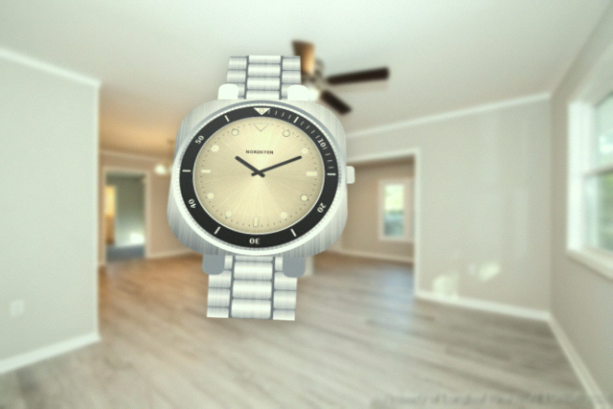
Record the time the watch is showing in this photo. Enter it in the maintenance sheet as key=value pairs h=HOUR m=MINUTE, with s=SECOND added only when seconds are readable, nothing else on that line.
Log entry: h=10 m=11
